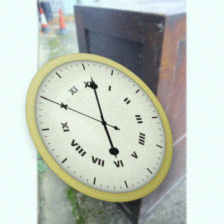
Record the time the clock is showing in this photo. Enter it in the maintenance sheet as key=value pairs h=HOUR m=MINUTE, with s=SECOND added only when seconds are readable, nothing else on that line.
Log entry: h=6 m=0 s=50
